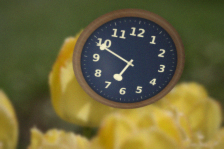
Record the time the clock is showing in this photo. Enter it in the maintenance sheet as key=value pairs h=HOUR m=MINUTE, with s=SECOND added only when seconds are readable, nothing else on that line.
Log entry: h=6 m=49
